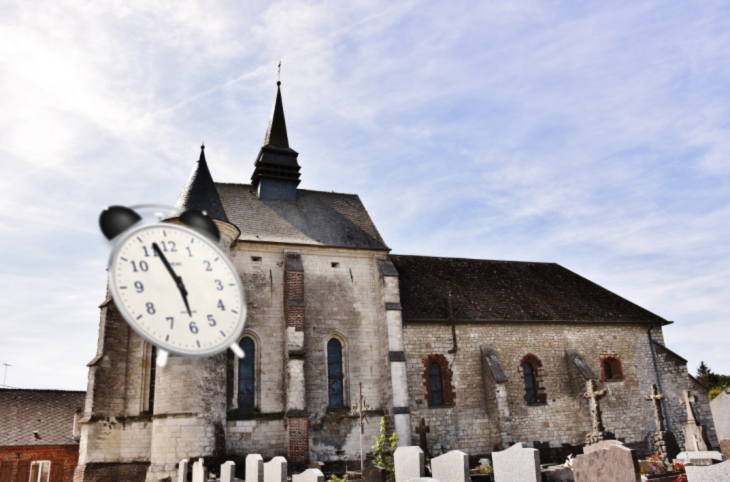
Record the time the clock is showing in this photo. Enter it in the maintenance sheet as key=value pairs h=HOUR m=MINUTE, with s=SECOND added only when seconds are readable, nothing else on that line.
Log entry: h=5 m=57
